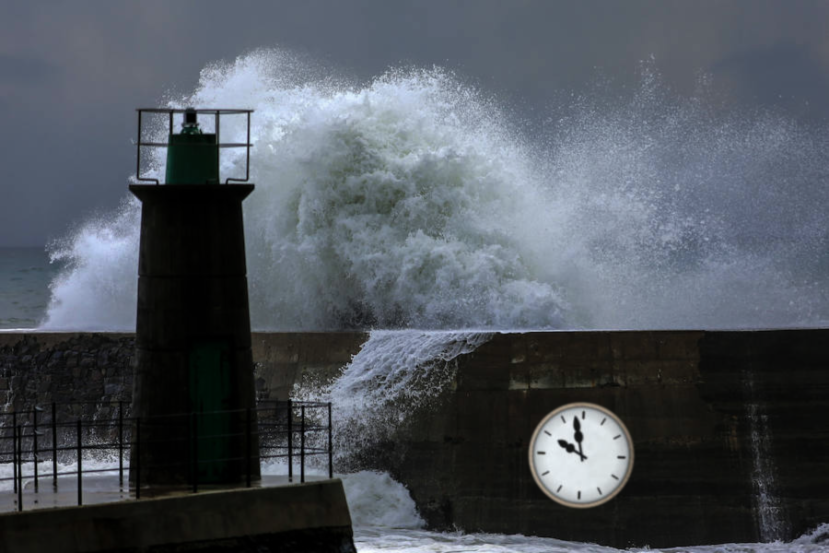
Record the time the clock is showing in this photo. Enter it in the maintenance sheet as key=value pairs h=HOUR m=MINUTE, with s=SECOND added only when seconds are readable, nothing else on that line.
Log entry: h=9 m=58
